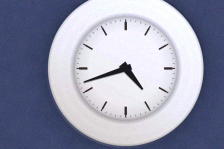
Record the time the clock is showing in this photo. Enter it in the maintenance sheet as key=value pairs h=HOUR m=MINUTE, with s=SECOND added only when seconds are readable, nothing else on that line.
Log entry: h=4 m=42
